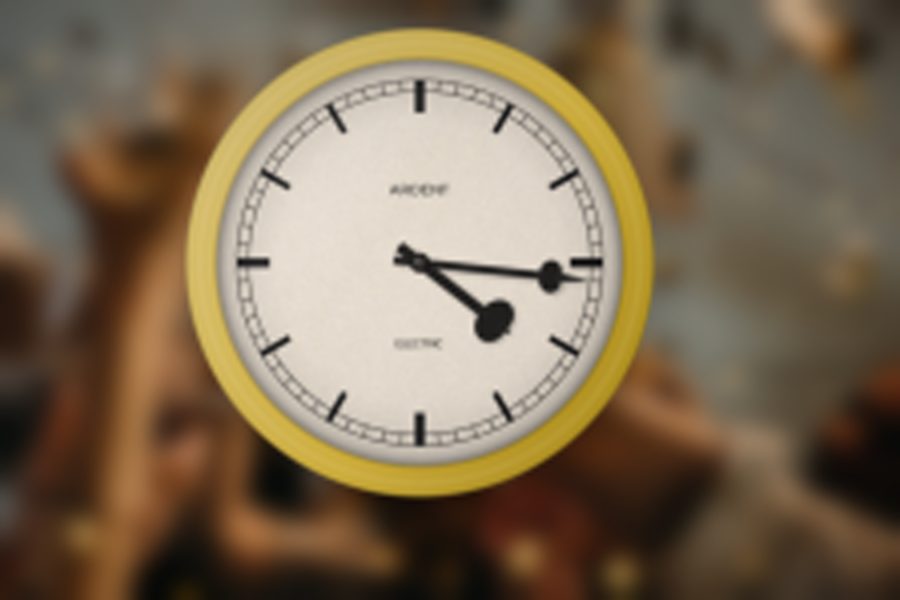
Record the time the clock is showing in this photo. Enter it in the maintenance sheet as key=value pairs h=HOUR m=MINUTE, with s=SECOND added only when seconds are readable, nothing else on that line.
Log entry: h=4 m=16
